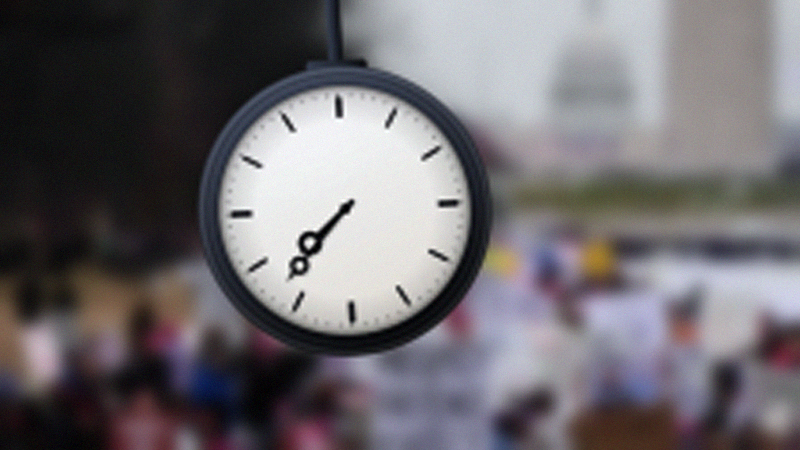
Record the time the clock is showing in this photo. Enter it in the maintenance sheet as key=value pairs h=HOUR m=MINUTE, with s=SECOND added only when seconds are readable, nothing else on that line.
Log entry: h=7 m=37
